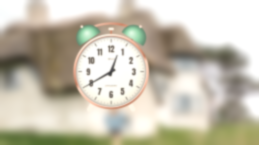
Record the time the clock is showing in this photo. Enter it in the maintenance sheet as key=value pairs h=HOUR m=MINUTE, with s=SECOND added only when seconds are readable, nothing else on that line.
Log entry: h=12 m=40
